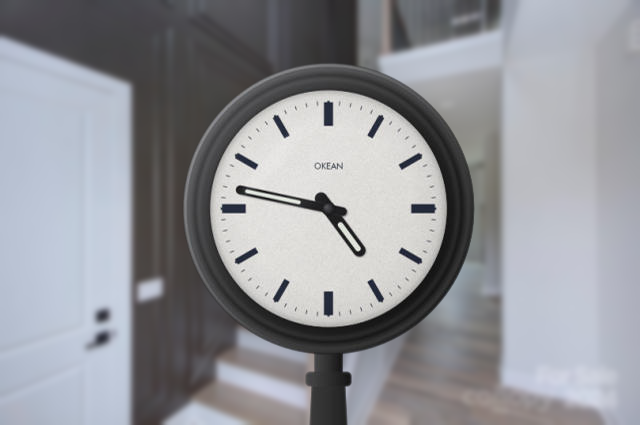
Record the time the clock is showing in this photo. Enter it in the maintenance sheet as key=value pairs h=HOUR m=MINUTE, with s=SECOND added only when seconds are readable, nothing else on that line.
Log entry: h=4 m=47
